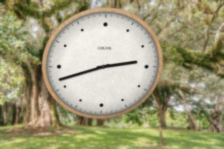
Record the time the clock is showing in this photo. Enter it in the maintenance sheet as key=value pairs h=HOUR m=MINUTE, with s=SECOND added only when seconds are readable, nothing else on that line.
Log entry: h=2 m=42
